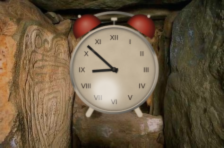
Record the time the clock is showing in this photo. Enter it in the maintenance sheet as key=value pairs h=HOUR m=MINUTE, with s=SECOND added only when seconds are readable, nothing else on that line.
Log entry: h=8 m=52
